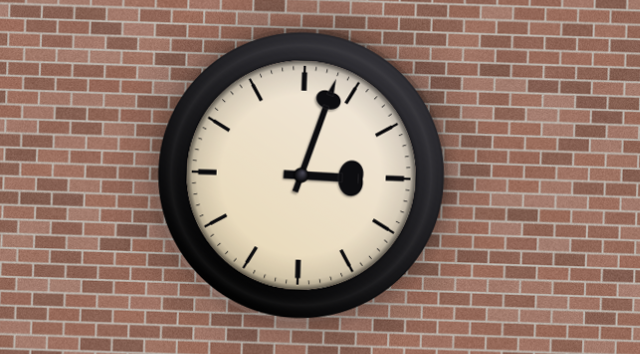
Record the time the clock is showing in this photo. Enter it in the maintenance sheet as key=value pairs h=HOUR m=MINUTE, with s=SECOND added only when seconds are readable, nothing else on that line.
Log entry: h=3 m=3
